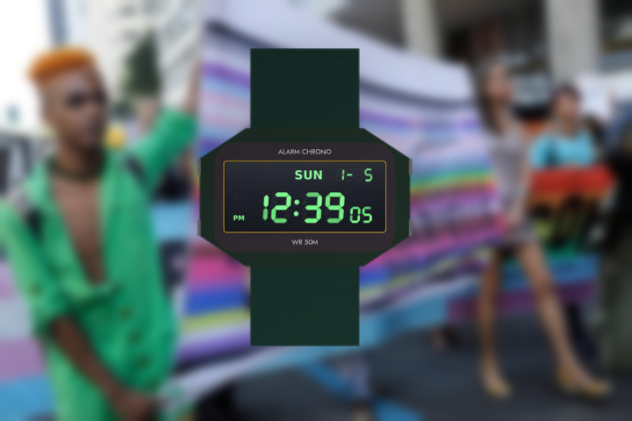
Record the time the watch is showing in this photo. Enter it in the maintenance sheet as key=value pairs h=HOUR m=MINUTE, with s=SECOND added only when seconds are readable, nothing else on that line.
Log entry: h=12 m=39 s=5
